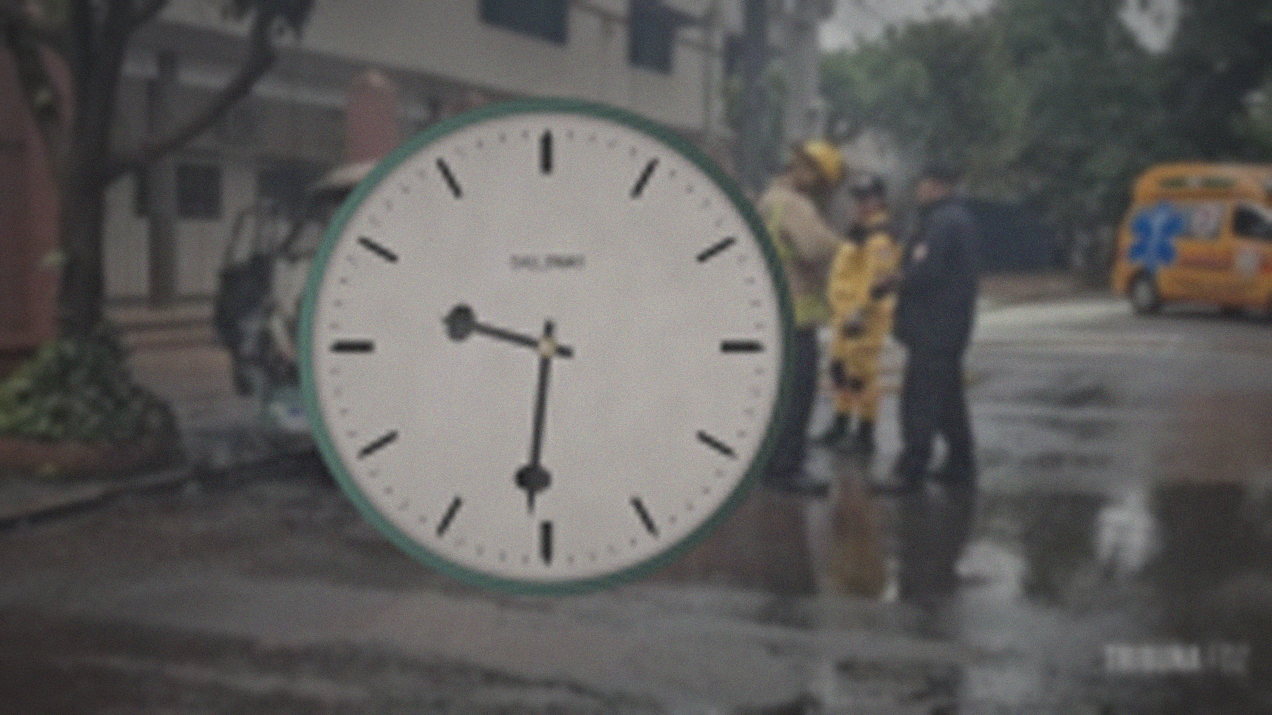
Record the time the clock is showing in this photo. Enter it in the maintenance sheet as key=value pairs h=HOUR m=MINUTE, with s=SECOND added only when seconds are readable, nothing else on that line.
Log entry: h=9 m=31
